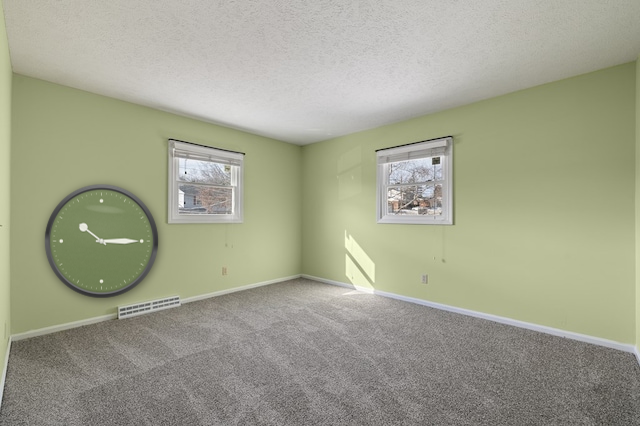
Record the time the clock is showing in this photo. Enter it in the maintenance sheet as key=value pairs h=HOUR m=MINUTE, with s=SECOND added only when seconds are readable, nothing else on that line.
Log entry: h=10 m=15
